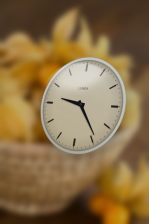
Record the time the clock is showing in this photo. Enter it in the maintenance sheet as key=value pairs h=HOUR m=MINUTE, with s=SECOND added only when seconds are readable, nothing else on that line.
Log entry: h=9 m=24
